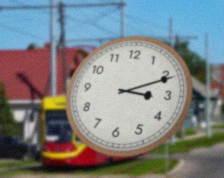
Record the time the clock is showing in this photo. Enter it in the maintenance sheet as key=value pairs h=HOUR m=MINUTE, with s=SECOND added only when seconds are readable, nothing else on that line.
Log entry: h=3 m=11
